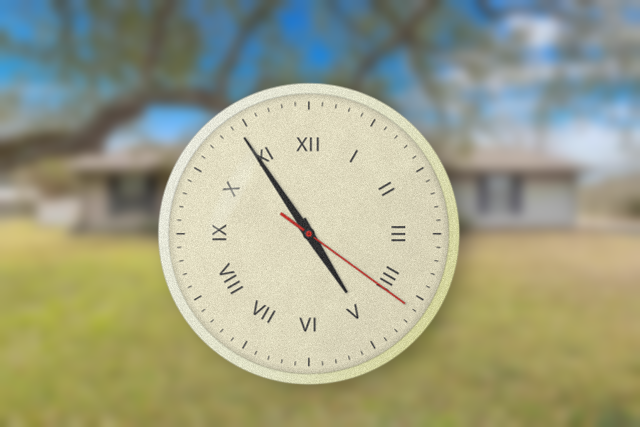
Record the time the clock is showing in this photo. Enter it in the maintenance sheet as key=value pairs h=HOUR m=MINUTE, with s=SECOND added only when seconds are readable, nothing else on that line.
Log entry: h=4 m=54 s=21
